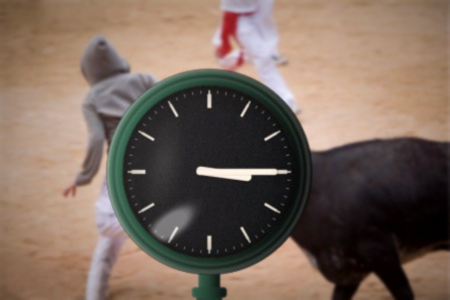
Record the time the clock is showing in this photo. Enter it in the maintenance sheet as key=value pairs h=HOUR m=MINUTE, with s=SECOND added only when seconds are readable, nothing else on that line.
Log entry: h=3 m=15
